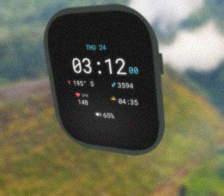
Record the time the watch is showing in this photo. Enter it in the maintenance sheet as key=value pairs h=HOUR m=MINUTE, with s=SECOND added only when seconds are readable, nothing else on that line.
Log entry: h=3 m=12
